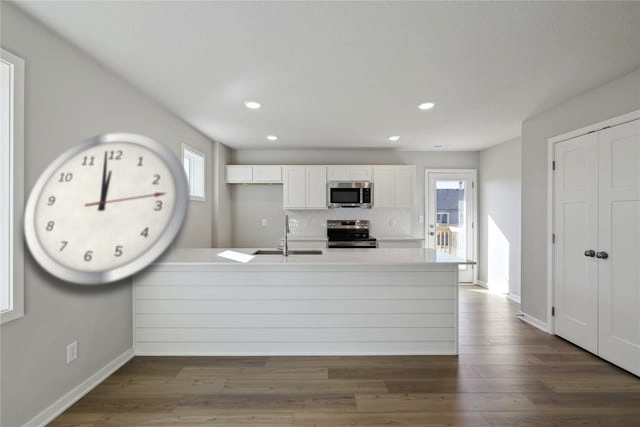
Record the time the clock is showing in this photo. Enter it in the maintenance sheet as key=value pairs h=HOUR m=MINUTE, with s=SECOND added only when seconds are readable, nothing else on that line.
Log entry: h=11 m=58 s=13
